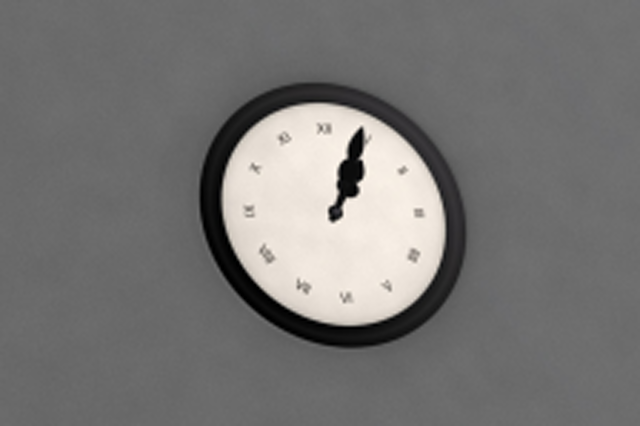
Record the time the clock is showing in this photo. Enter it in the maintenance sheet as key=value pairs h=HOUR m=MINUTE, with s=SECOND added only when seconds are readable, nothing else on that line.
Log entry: h=1 m=4
